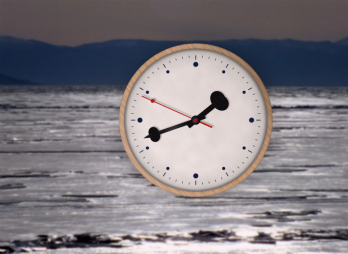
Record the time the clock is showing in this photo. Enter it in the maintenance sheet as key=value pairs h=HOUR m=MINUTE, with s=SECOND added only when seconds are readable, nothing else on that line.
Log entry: h=1 m=41 s=49
